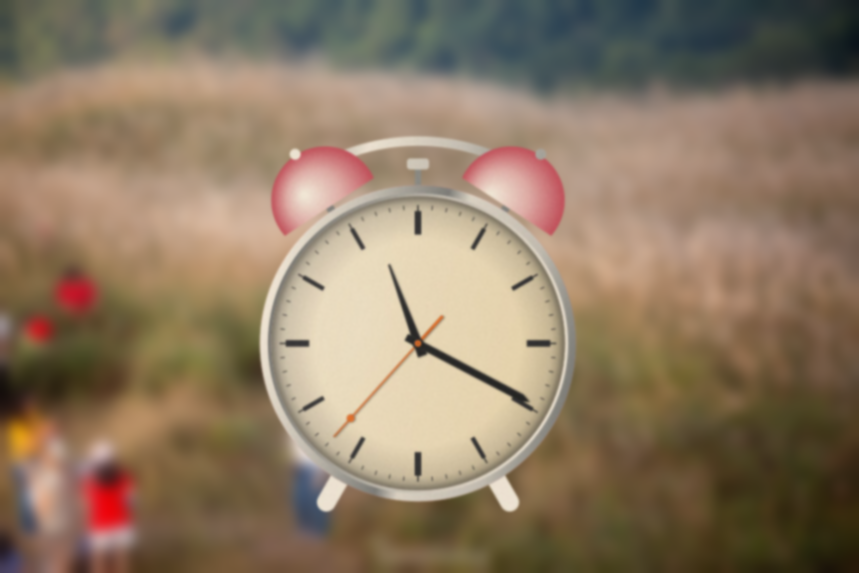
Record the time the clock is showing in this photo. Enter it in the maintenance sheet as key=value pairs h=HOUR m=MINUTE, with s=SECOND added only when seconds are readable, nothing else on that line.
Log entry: h=11 m=19 s=37
